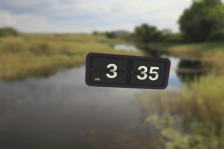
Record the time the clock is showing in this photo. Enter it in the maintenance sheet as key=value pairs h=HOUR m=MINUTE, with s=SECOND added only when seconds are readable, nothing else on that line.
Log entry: h=3 m=35
